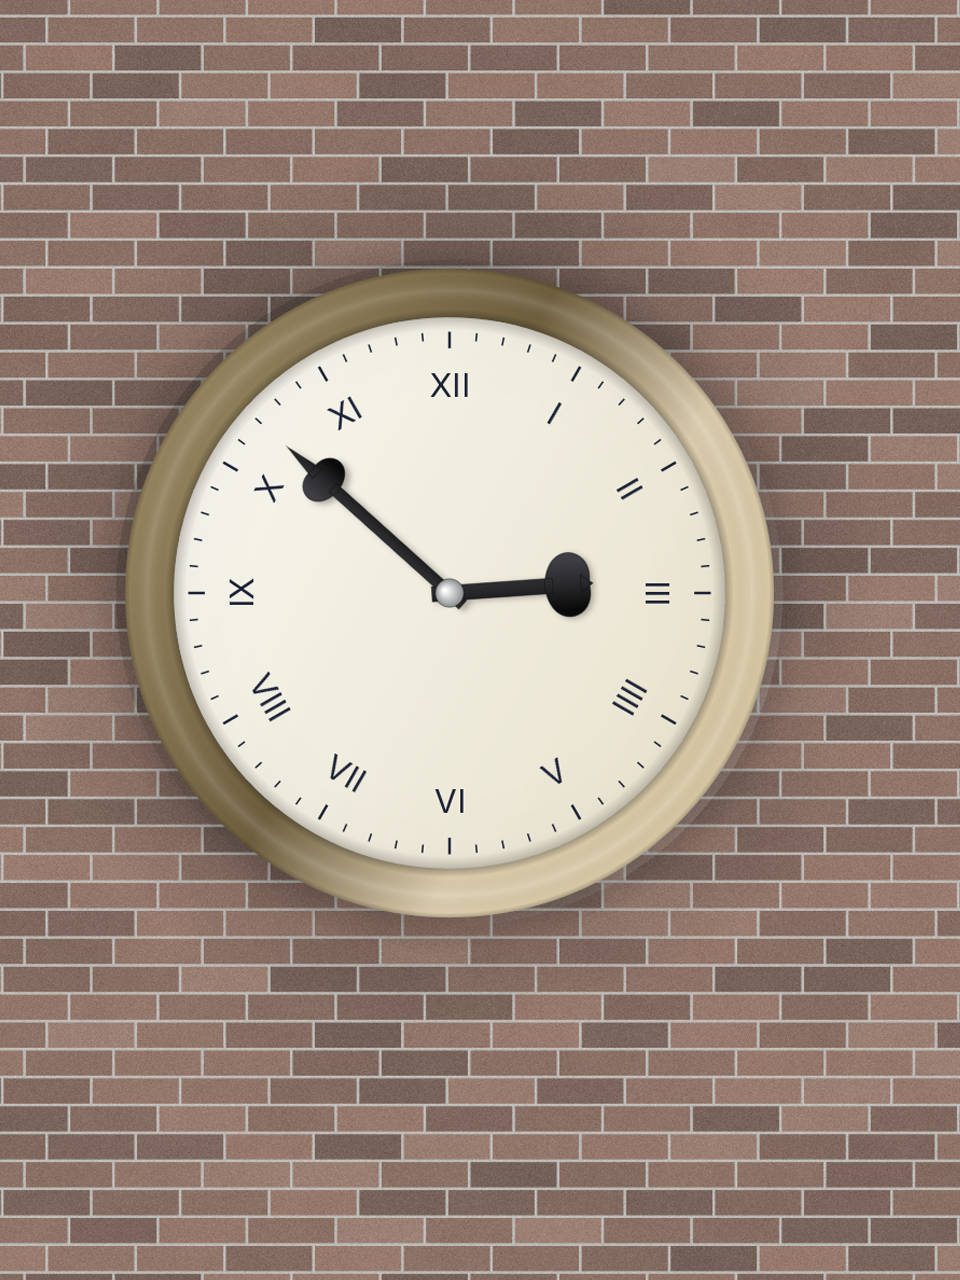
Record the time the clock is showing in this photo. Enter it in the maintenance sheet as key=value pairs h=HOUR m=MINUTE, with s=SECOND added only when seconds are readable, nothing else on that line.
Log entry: h=2 m=52
